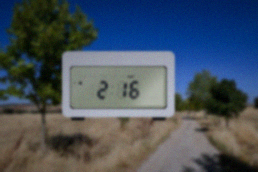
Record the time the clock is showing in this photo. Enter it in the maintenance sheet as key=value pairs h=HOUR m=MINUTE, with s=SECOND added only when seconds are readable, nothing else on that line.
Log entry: h=2 m=16
